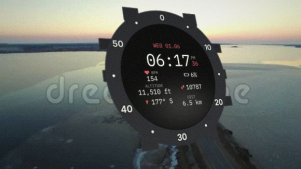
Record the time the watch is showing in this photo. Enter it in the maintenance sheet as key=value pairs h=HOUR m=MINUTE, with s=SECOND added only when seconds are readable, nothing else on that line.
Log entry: h=6 m=17
